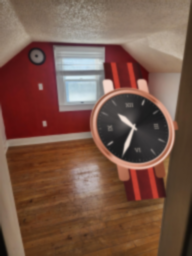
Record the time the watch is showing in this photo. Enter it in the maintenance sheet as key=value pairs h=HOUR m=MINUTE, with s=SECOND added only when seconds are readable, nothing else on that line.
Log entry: h=10 m=35
